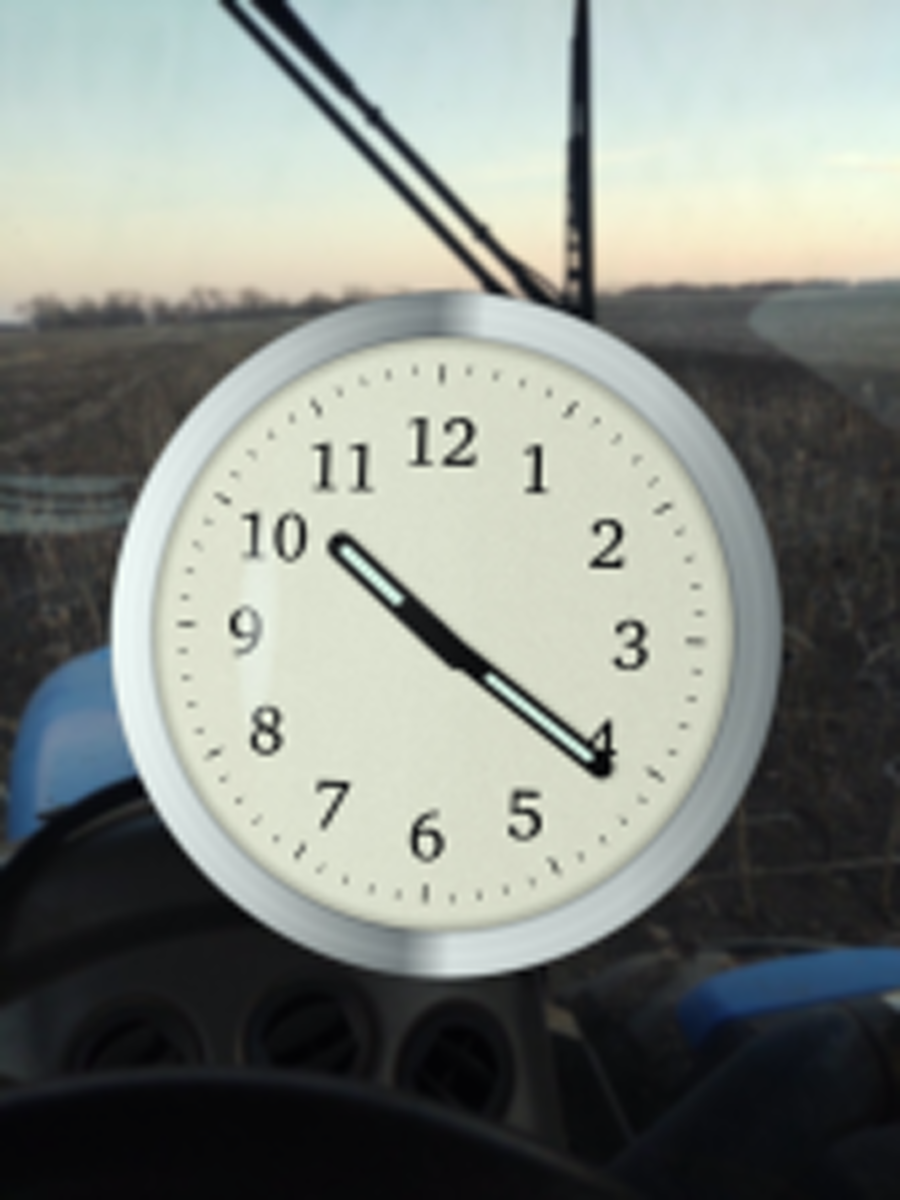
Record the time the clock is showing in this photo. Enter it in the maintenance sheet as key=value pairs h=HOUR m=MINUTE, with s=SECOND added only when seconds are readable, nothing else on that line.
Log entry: h=10 m=21
